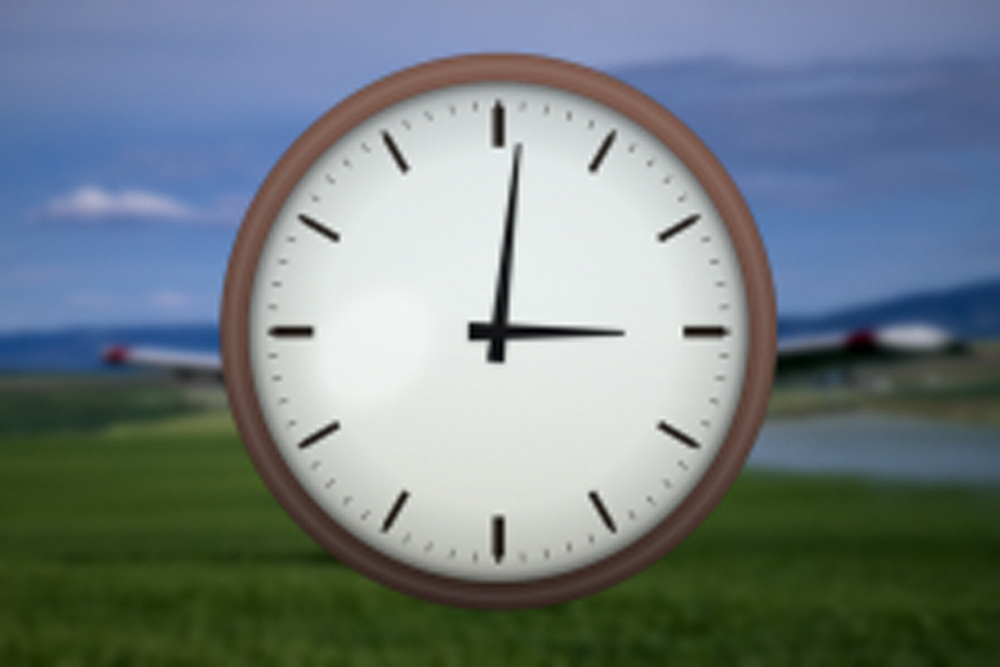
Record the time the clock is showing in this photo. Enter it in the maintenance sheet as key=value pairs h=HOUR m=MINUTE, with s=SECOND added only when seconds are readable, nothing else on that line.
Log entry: h=3 m=1
